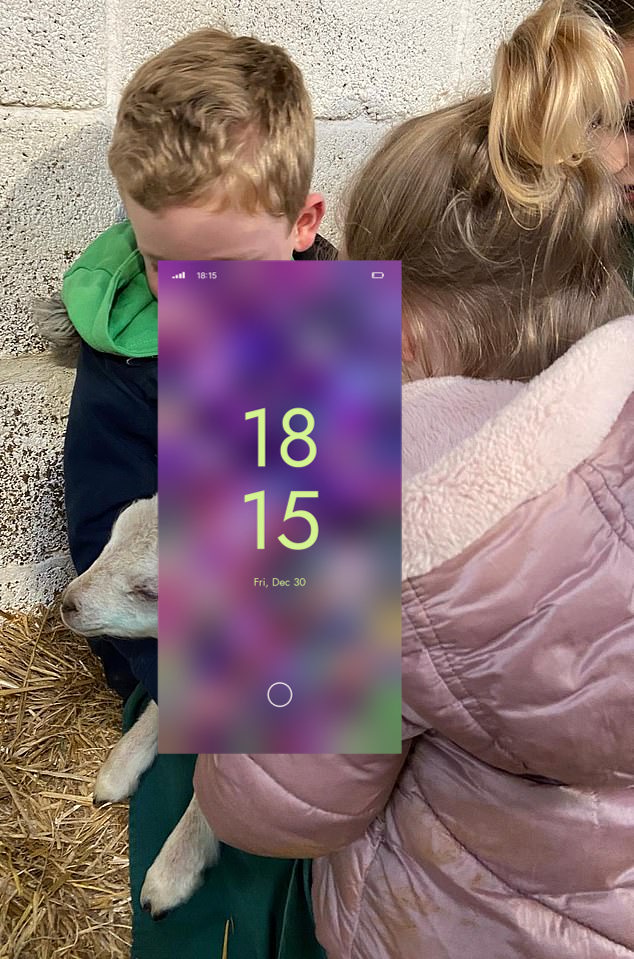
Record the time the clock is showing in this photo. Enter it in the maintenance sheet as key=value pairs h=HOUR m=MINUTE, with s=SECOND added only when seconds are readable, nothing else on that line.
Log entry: h=18 m=15
